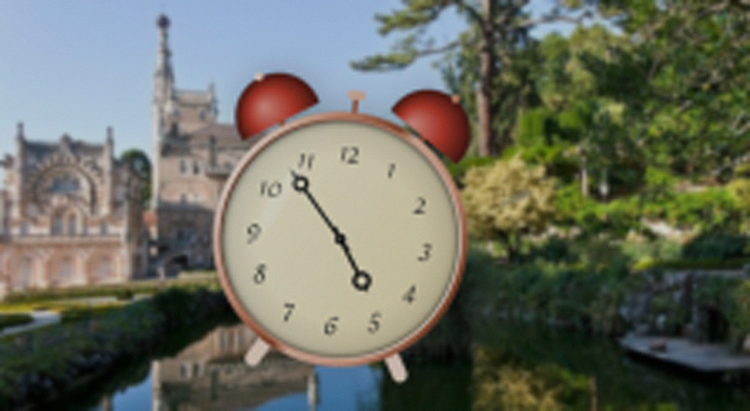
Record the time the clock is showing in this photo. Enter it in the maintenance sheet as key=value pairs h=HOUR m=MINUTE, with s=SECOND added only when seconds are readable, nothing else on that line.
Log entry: h=4 m=53
